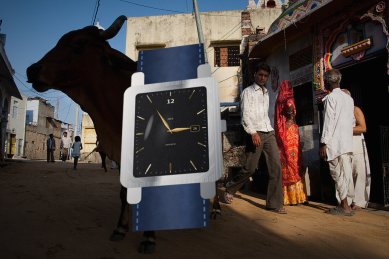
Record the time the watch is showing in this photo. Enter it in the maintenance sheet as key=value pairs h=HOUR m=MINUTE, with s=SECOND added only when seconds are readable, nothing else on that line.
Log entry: h=2 m=55
